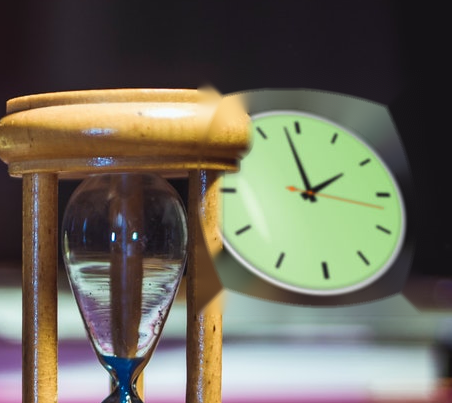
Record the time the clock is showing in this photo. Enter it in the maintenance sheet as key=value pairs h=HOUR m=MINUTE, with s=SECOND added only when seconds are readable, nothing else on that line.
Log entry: h=1 m=58 s=17
